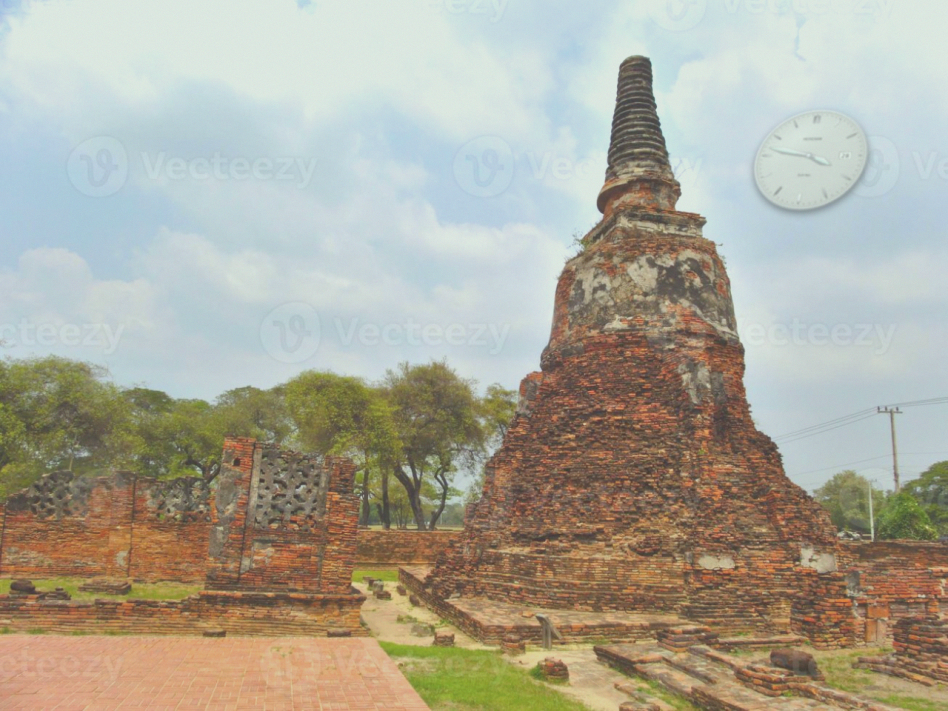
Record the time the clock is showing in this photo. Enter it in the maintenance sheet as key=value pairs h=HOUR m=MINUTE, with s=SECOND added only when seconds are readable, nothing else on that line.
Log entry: h=3 m=47
